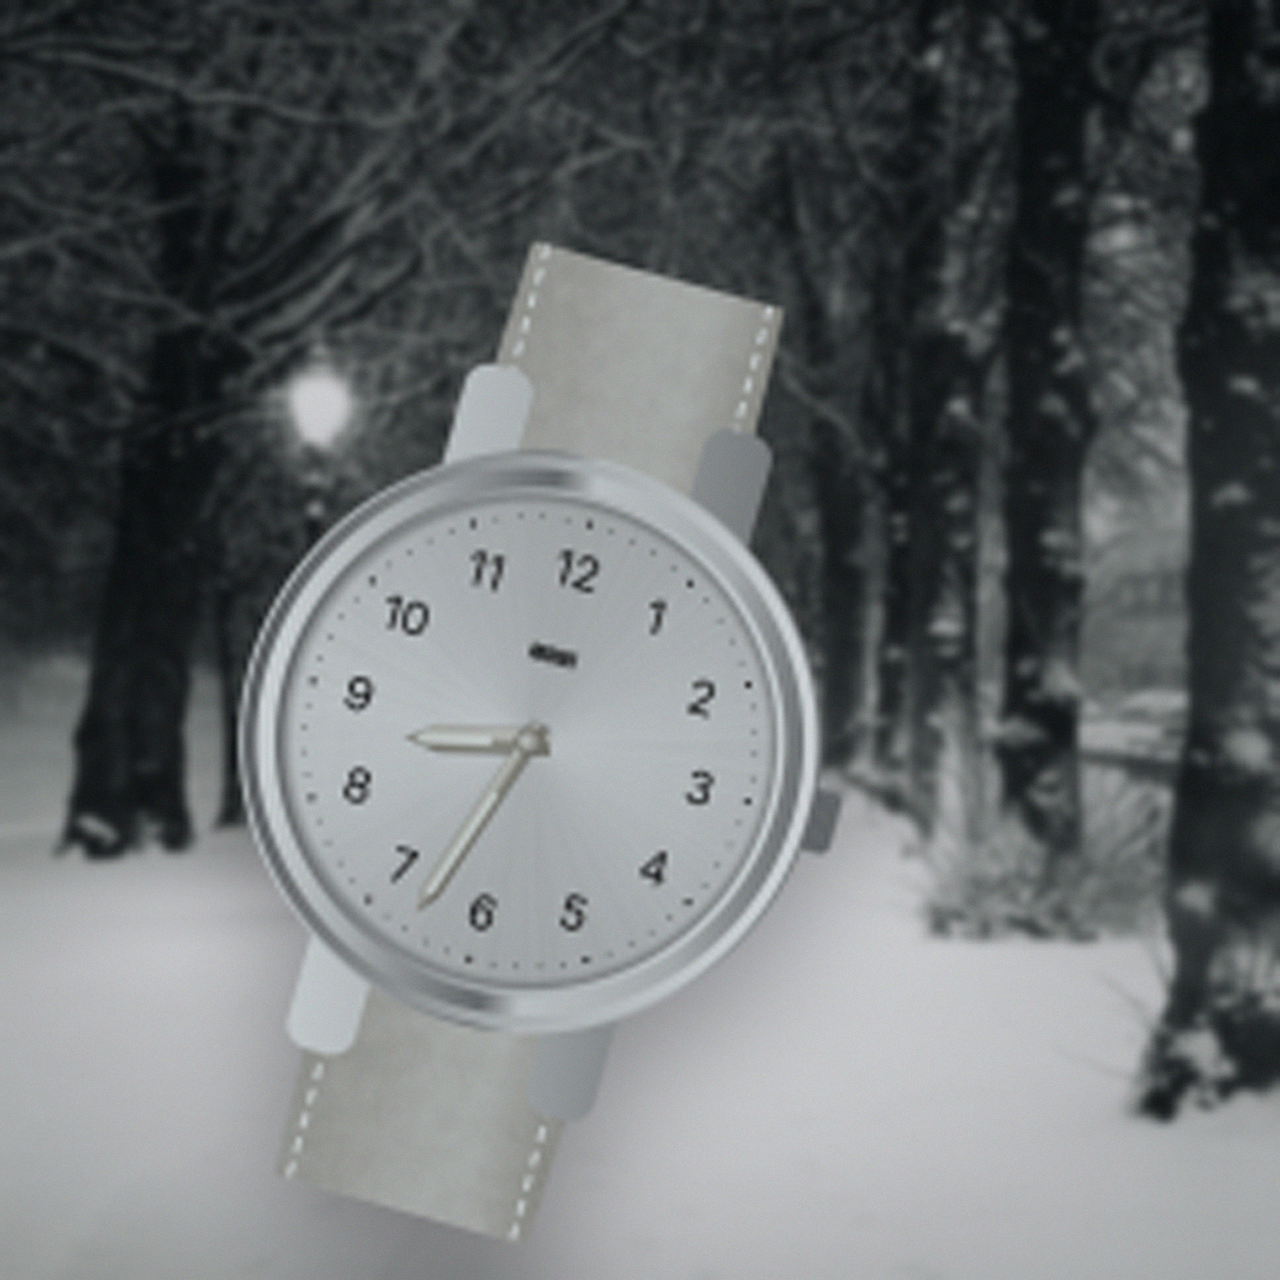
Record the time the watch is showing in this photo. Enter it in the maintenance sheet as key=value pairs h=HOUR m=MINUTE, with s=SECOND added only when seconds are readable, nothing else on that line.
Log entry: h=8 m=33
